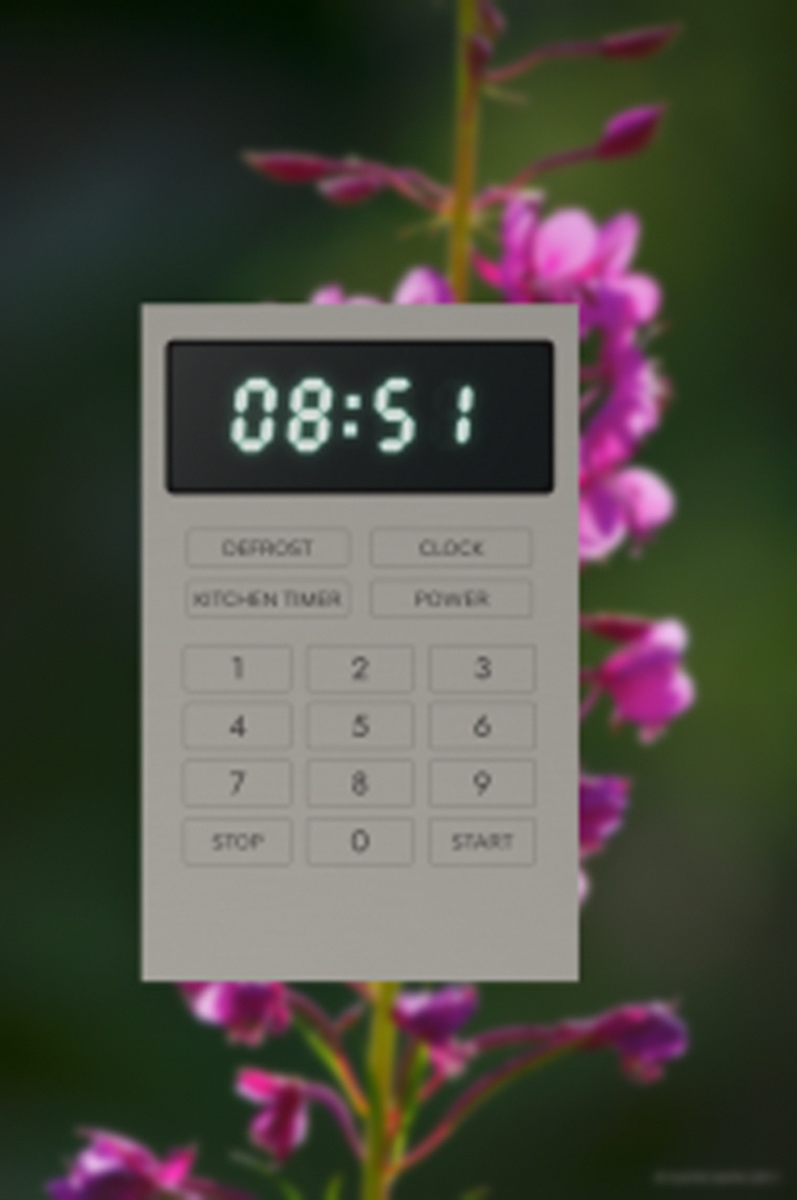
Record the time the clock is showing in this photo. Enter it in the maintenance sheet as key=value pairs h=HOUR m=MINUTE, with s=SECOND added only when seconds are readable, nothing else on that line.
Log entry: h=8 m=51
